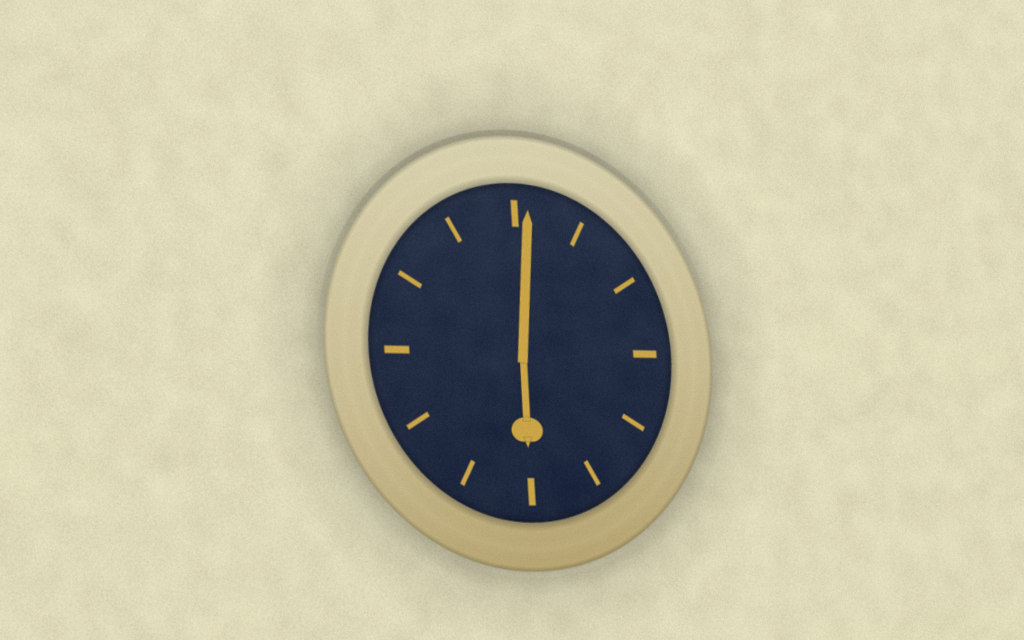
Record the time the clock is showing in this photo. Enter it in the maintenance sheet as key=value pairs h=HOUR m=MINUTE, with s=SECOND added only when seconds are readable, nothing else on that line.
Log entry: h=6 m=1
